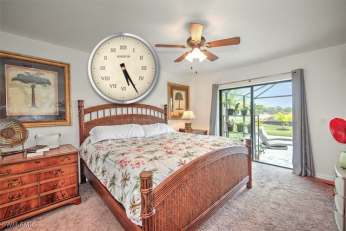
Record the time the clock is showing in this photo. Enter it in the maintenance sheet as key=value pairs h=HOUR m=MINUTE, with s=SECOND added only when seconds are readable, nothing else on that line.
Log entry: h=5 m=25
